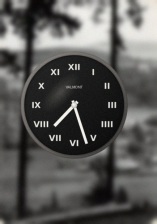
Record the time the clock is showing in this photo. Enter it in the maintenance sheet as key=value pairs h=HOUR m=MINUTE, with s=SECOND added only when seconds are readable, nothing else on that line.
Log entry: h=7 m=27
